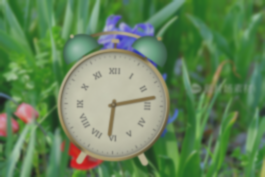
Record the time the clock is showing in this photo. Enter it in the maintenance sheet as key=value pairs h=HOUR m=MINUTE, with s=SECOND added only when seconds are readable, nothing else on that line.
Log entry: h=6 m=13
